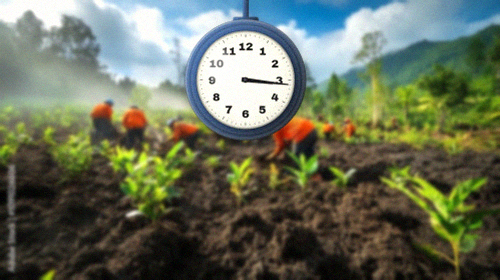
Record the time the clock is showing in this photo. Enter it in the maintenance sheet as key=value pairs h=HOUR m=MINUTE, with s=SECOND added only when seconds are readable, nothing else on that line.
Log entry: h=3 m=16
